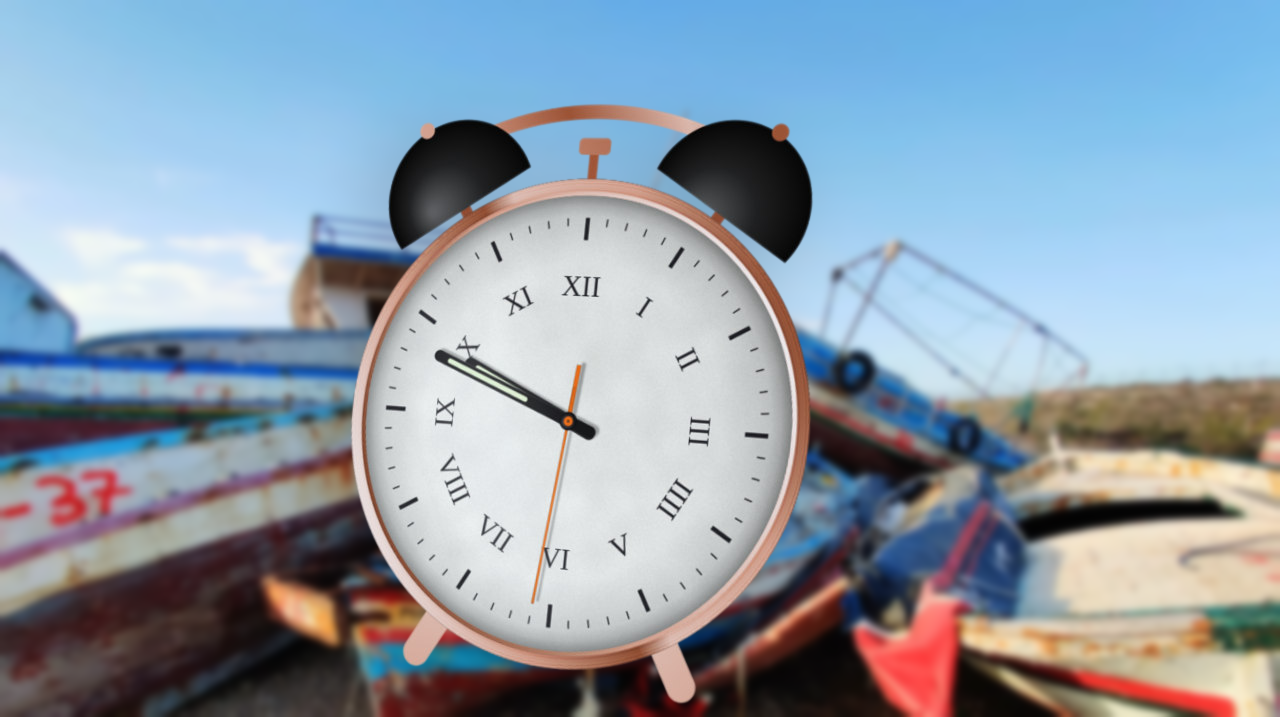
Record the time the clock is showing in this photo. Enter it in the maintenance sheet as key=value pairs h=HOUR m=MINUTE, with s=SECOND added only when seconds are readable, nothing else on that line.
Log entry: h=9 m=48 s=31
